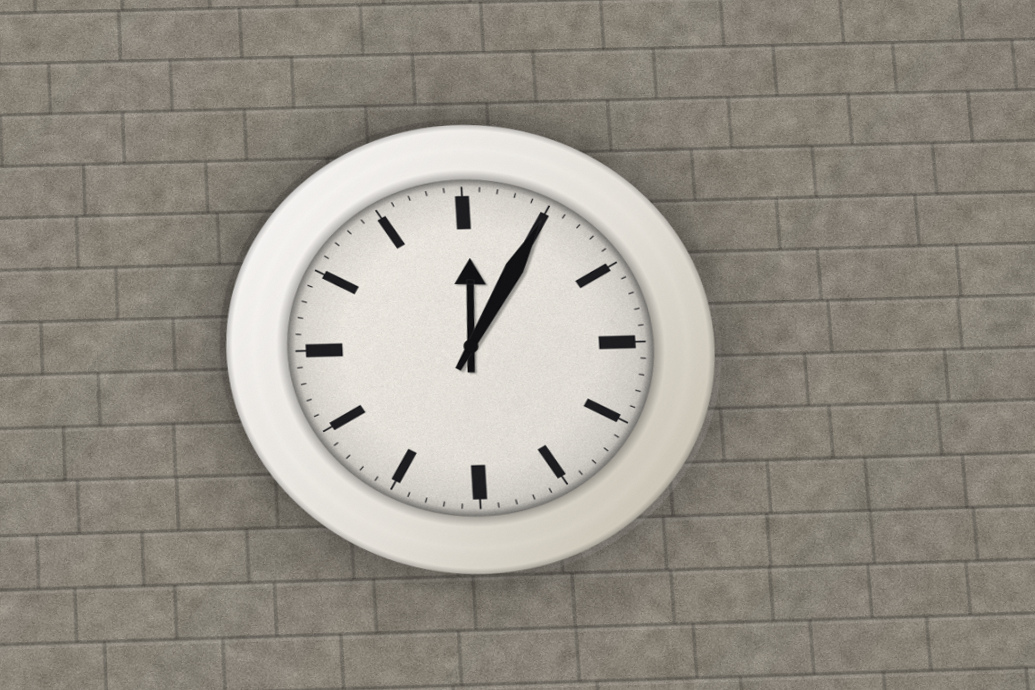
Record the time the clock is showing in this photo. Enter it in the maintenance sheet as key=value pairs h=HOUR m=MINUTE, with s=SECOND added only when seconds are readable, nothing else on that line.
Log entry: h=12 m=5
